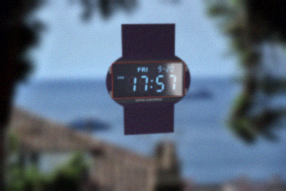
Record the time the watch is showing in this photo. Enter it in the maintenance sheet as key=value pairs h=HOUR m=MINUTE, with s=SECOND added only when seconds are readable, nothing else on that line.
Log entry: h=17 m=57
